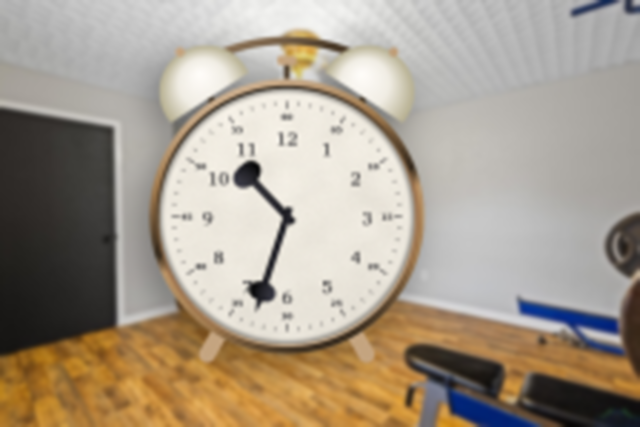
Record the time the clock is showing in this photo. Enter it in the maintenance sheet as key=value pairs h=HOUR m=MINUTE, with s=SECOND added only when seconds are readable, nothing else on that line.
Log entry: h=10 m=33
